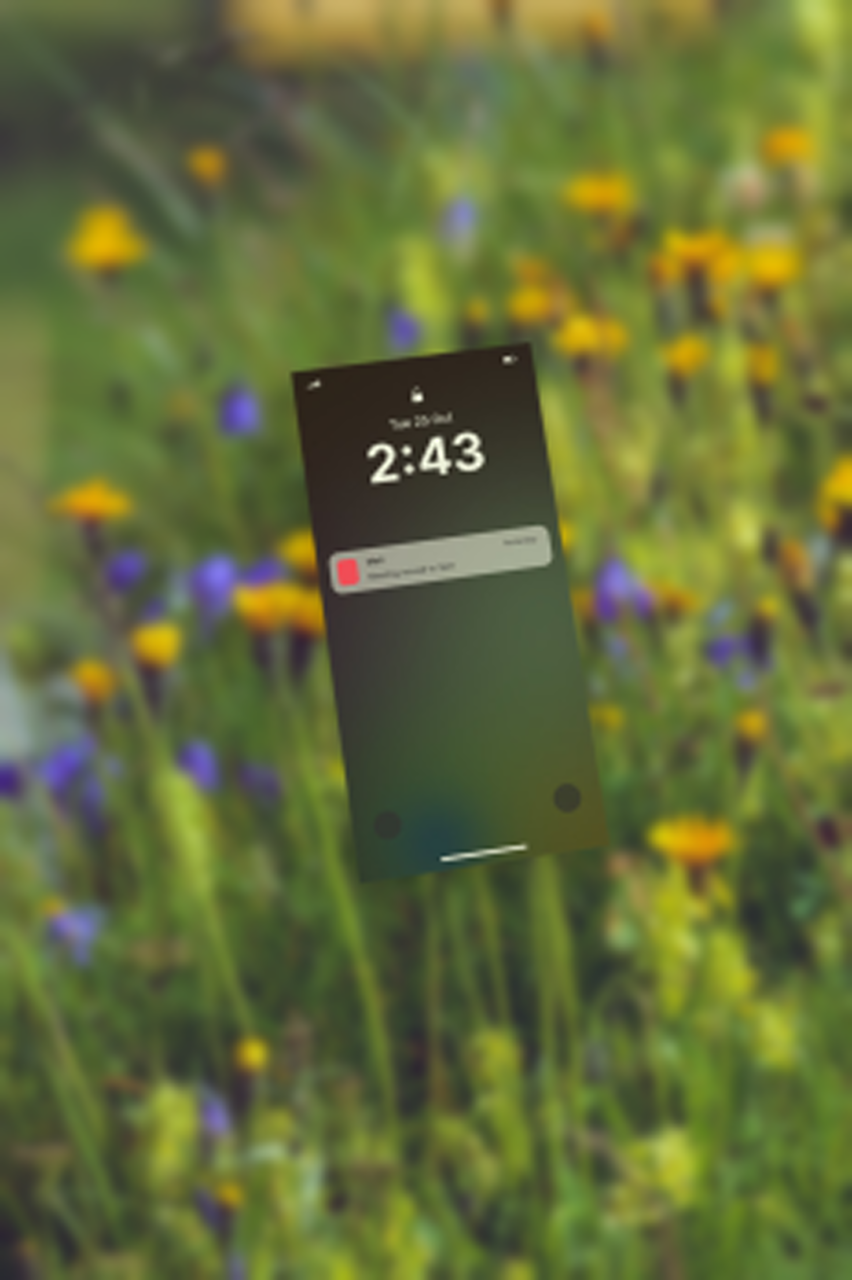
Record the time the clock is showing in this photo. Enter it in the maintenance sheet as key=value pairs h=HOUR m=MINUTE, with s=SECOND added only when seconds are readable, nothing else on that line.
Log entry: h=2 m=43
